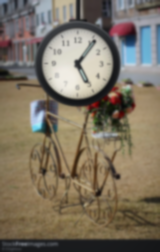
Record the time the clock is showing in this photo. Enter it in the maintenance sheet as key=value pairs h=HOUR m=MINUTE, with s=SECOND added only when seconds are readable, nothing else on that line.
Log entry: h=5 m=6
